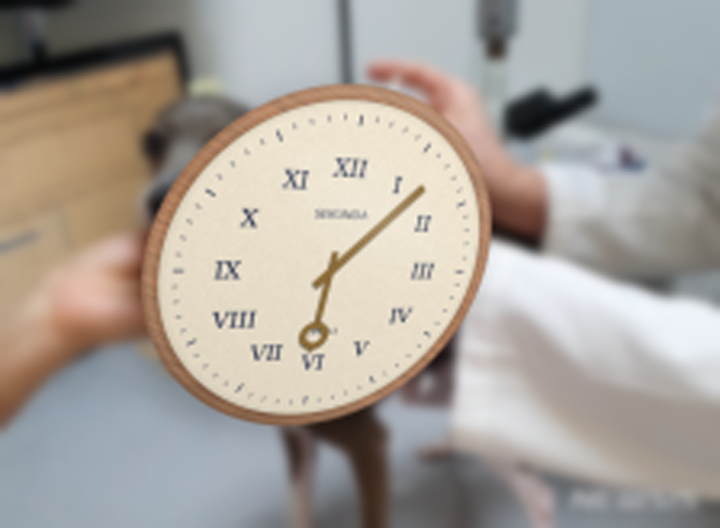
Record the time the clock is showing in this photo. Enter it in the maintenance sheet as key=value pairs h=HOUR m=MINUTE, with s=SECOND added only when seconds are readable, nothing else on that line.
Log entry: h=6 m=7
